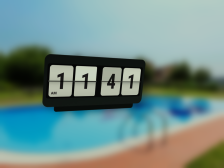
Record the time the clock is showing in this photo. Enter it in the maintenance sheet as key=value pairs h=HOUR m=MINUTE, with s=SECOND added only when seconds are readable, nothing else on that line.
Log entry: h=11 m=41
